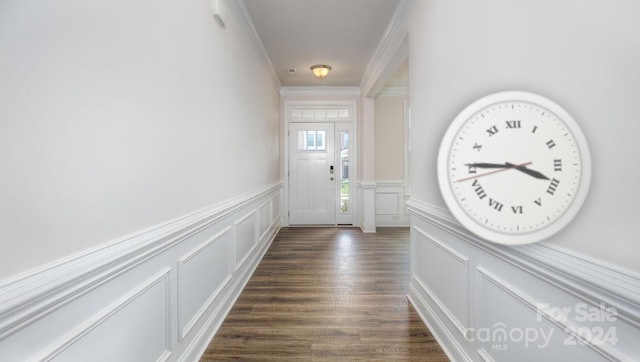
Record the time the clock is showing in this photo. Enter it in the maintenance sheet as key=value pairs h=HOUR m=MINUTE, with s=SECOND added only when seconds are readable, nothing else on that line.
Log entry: h=3 m=45 s=43
